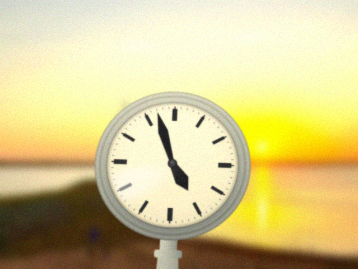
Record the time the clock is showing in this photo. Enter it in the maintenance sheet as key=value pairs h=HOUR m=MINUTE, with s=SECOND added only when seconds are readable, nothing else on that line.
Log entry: h=4 m=57
